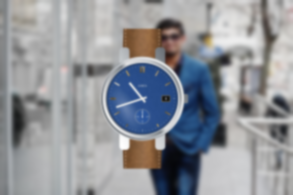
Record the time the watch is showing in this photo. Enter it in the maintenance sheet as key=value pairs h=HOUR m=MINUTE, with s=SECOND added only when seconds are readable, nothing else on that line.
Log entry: h=10 m=42
